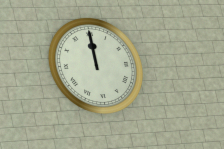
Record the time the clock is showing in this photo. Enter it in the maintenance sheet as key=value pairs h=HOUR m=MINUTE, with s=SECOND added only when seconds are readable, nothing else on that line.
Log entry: h=12 m=0
